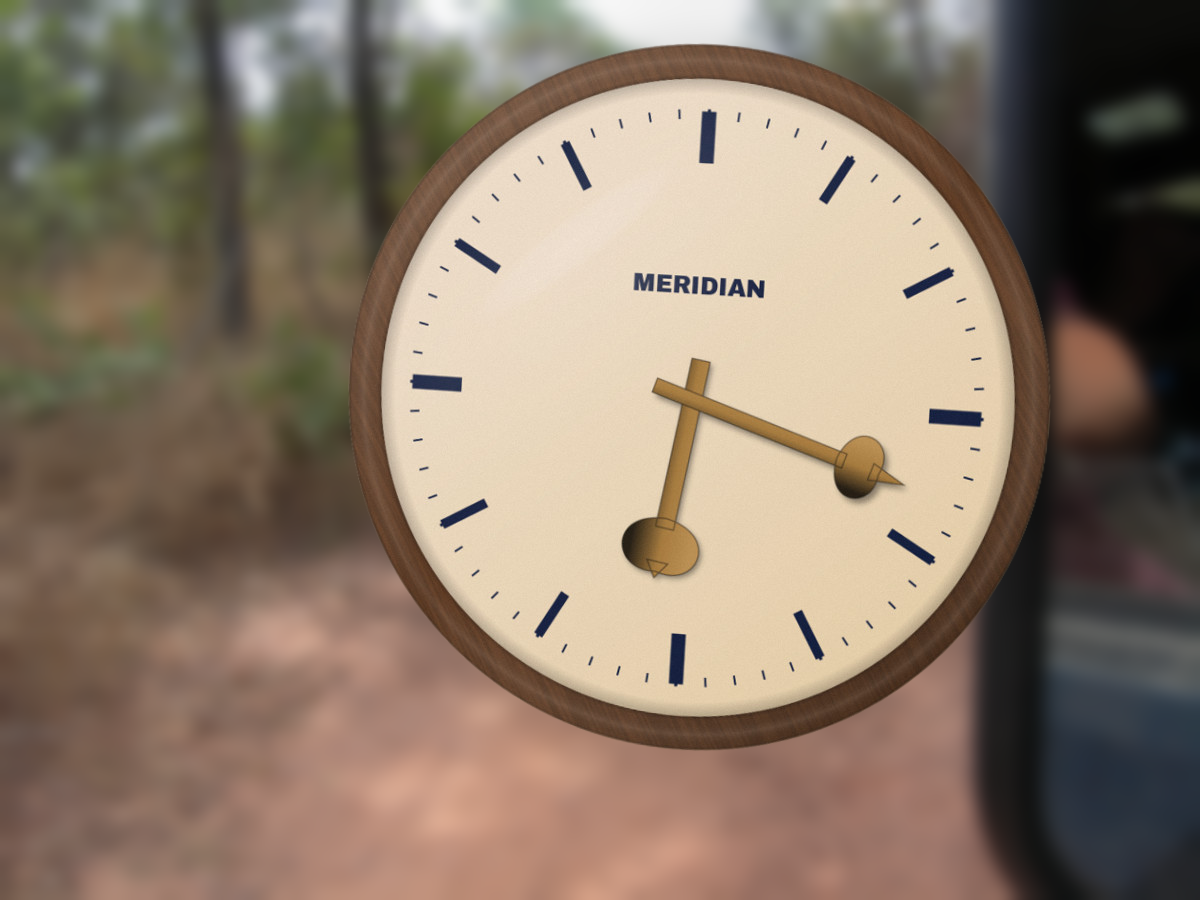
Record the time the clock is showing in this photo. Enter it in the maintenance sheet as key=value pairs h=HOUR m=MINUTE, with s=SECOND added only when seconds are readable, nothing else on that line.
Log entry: h=6 m=18
